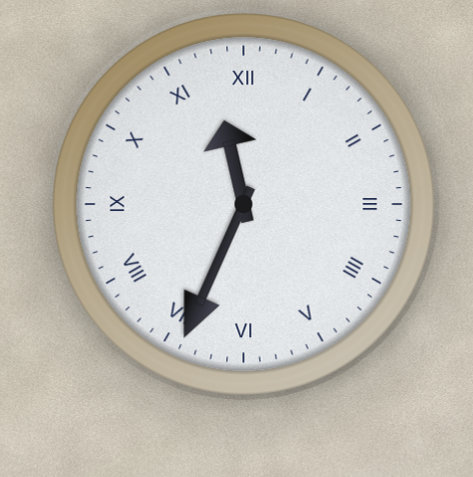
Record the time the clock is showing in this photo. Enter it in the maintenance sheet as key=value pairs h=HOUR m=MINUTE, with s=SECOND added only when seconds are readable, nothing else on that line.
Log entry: h=11 m=34
